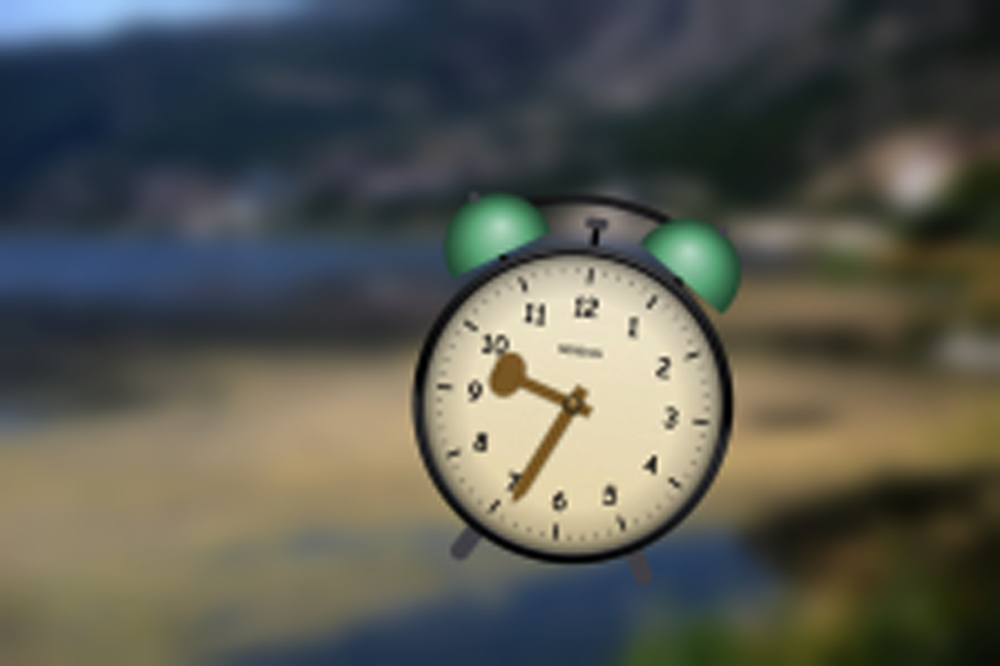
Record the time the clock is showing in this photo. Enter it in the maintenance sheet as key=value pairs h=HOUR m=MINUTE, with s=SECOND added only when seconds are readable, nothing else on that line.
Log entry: h=9 m=34
